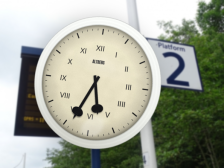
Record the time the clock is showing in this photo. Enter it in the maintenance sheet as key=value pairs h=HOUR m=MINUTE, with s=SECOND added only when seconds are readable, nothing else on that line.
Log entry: h=5 m=34
